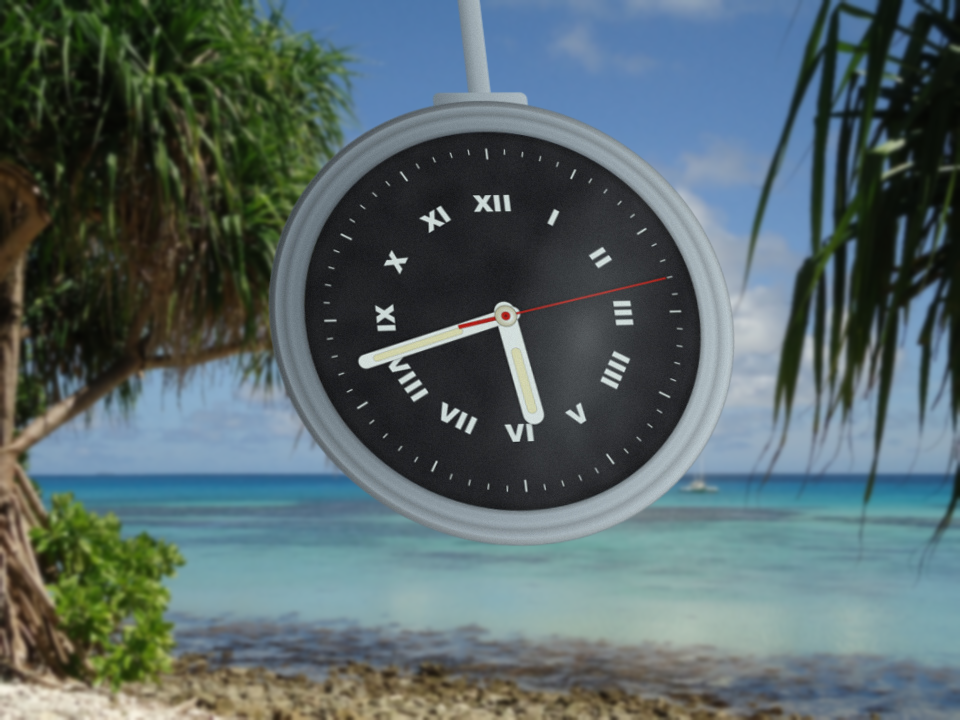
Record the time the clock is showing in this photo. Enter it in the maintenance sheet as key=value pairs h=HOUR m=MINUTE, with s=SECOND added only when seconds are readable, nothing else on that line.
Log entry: h=5 m=42 s=13
